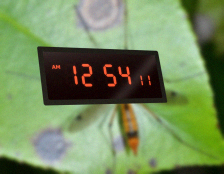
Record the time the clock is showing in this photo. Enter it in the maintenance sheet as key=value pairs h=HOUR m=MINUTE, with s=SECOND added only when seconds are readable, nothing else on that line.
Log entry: h=12 m=54 s=11
